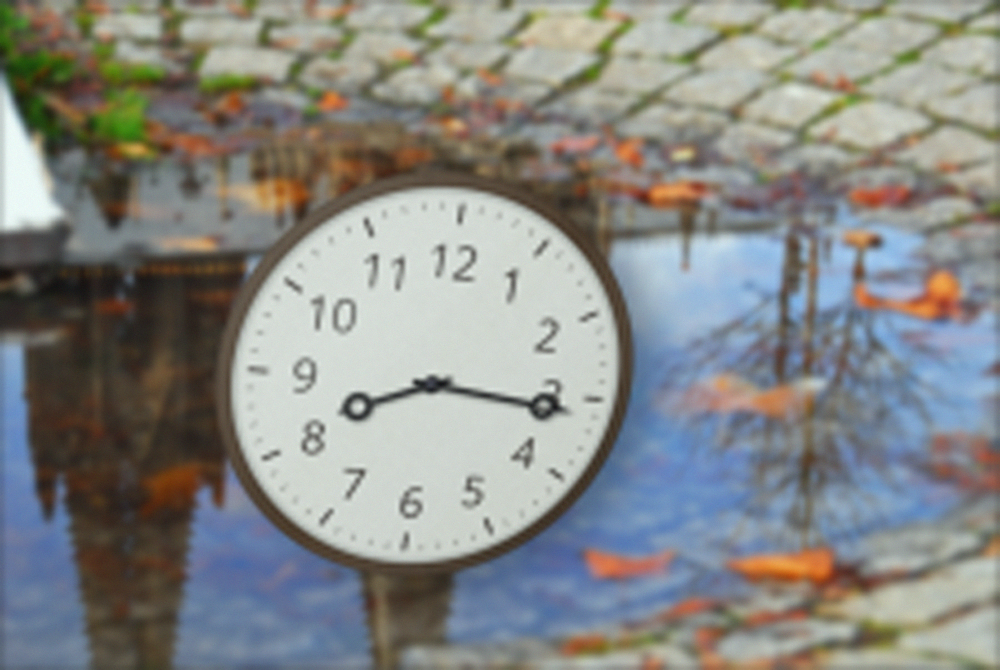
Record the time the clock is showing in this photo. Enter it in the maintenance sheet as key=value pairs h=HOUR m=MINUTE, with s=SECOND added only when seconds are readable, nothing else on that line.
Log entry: h=8 m=16
